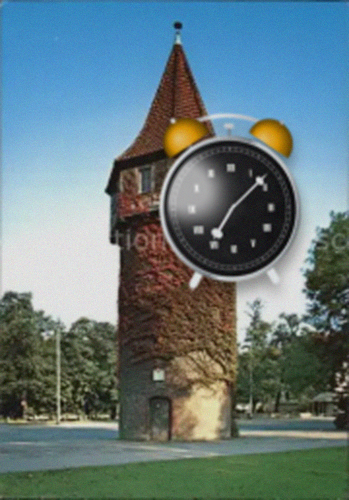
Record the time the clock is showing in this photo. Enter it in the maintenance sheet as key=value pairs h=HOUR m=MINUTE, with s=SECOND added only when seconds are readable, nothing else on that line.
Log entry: h=7 m=8
